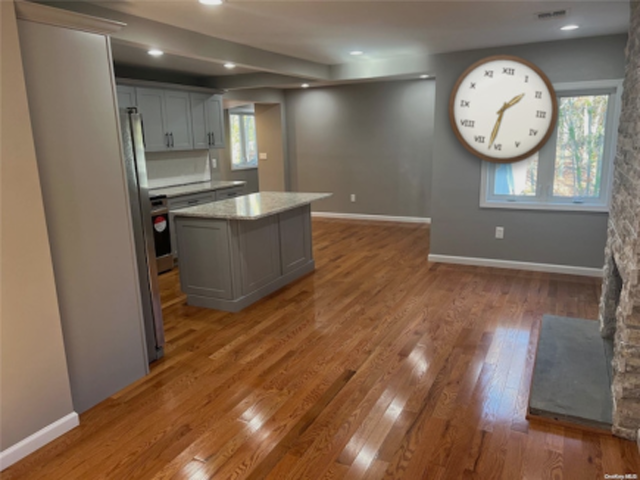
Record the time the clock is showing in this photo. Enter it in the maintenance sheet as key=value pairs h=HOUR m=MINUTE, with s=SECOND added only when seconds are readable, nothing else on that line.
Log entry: h=1 m=32
